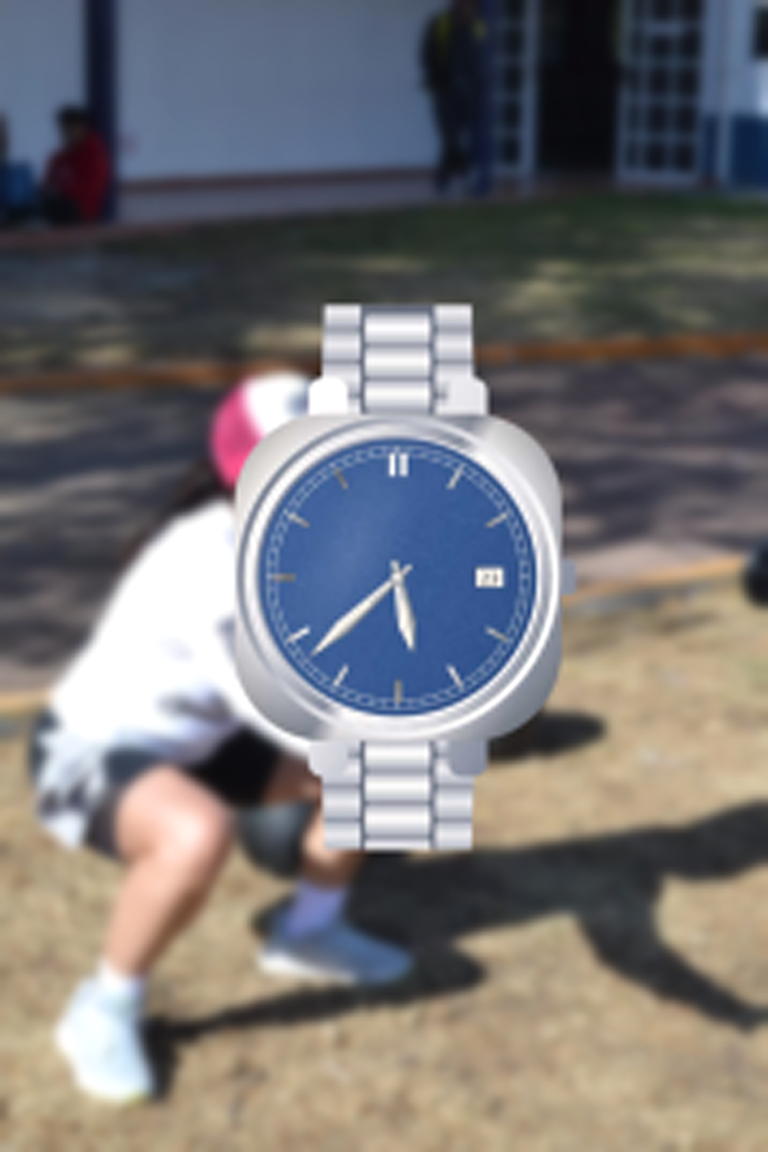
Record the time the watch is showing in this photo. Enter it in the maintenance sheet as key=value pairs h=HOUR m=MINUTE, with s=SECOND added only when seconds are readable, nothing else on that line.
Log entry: h=5 m=38
